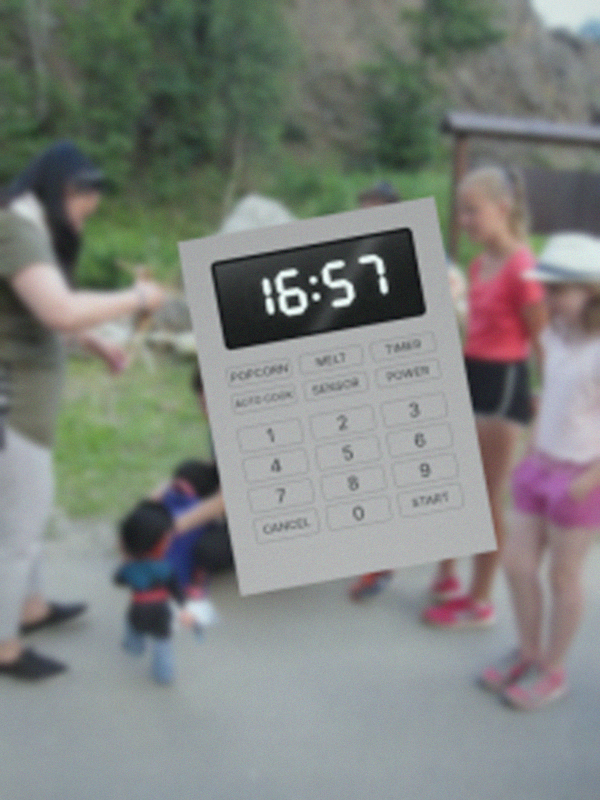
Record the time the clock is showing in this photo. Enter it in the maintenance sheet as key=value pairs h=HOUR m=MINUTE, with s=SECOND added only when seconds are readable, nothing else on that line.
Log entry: h=16 m=57
